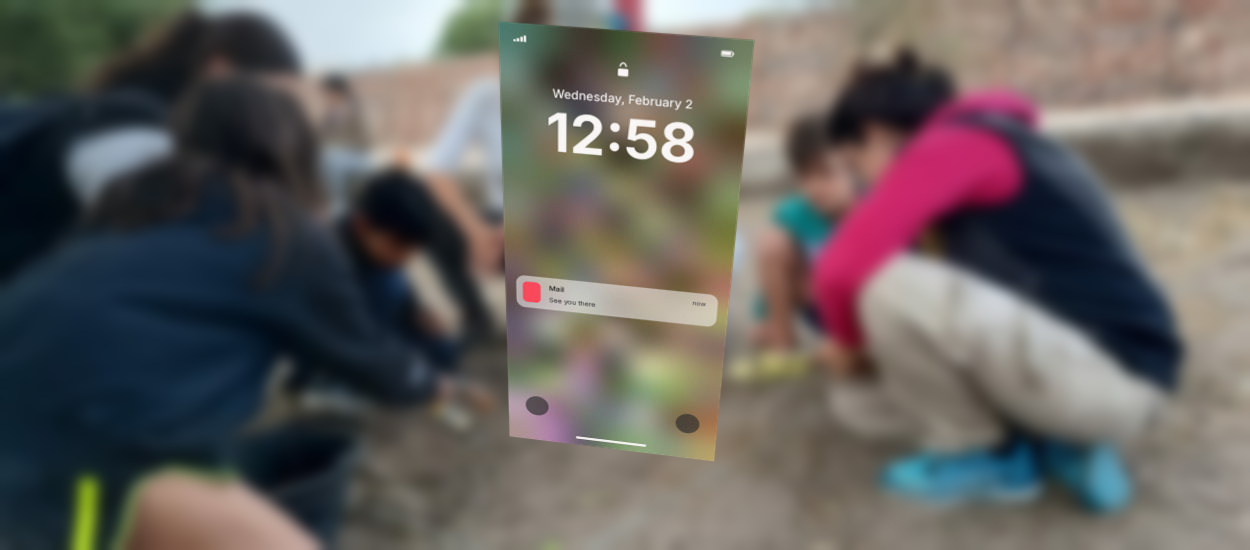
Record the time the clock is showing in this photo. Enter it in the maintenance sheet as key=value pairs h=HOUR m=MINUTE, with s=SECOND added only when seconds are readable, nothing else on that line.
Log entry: h=12 m=58
